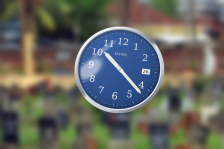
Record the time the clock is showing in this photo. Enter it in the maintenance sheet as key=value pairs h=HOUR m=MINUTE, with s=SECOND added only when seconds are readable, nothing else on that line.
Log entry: h=10 m=22
